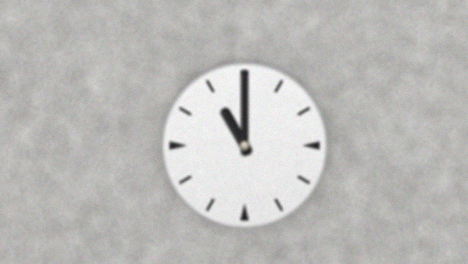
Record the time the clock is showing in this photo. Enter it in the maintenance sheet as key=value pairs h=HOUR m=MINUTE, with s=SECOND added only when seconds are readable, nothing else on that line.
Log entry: h=11 m=0
